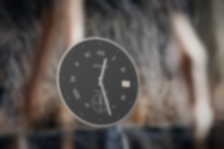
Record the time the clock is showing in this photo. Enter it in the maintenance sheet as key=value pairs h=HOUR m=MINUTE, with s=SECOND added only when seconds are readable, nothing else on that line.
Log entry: h=12 m=27
